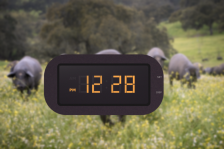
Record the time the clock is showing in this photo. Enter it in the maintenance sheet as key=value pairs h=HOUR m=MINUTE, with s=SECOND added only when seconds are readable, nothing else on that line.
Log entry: h=12 m=28
